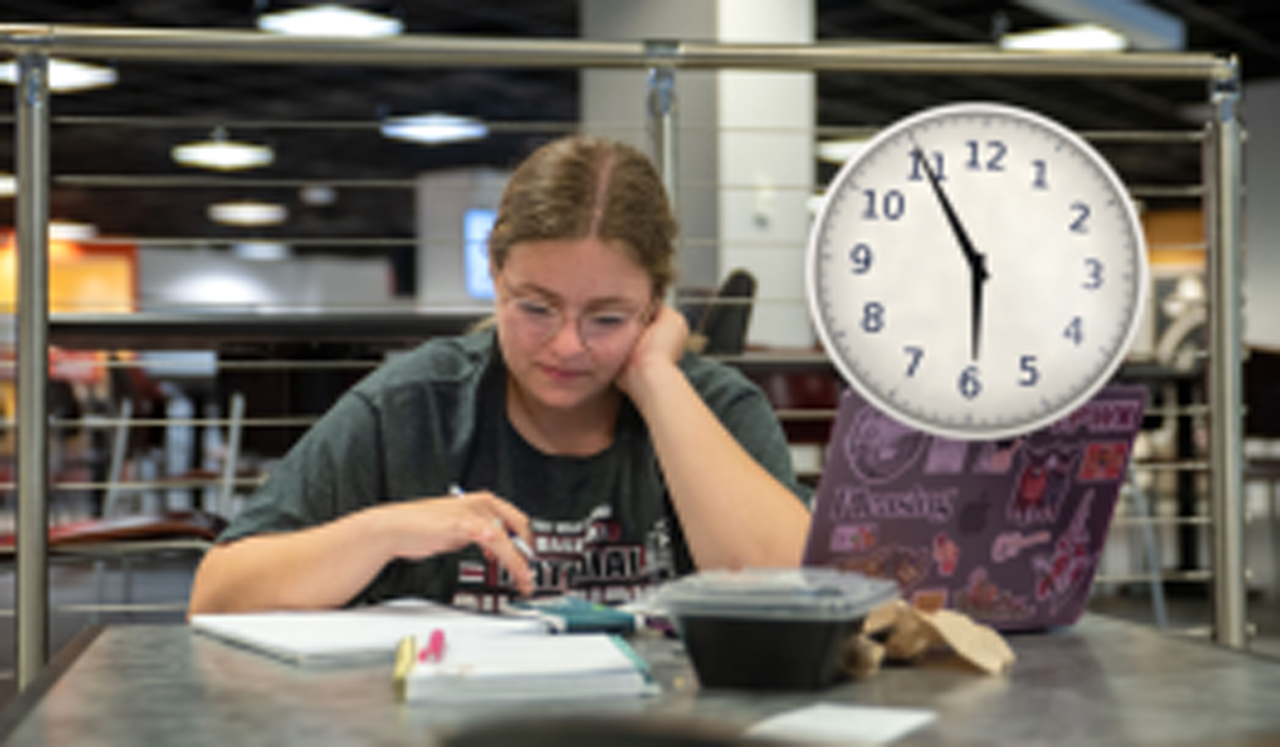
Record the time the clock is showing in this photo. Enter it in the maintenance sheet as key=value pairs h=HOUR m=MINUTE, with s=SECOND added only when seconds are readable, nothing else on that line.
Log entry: h=5 m=55
